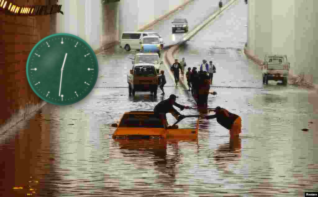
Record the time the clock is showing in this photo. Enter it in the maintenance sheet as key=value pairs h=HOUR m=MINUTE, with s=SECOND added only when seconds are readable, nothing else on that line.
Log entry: h=12 m=31
